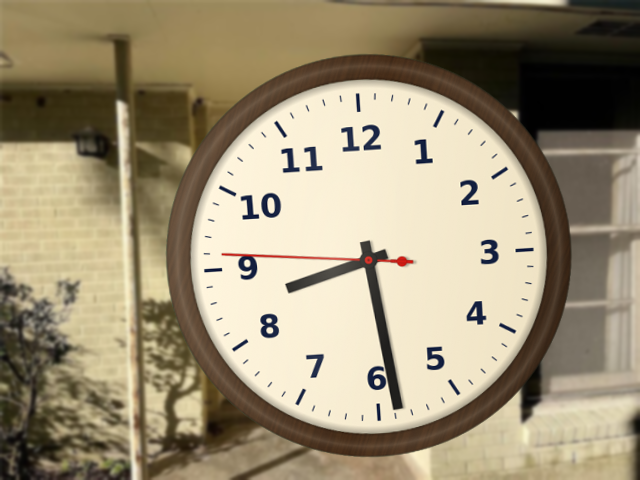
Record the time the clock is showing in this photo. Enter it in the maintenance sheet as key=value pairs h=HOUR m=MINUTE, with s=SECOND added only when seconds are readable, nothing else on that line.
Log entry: h=8 m=28 s=46
